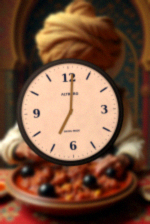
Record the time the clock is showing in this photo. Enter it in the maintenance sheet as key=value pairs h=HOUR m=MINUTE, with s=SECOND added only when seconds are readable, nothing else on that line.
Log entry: h=7 m=1
